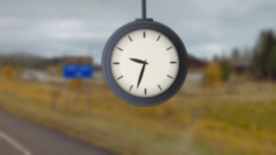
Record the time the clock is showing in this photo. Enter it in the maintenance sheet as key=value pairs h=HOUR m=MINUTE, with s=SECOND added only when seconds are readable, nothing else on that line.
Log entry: h=9 m=33
